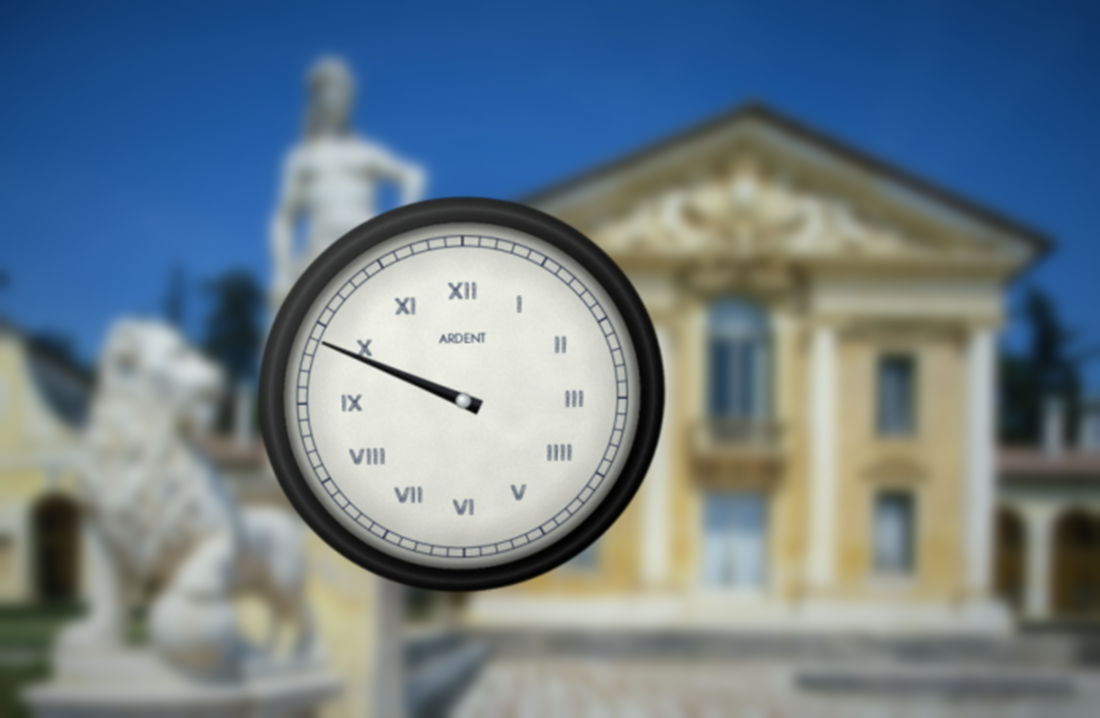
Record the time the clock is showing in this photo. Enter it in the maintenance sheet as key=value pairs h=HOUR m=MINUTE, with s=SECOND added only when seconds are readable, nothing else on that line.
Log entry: h=9 m=49
